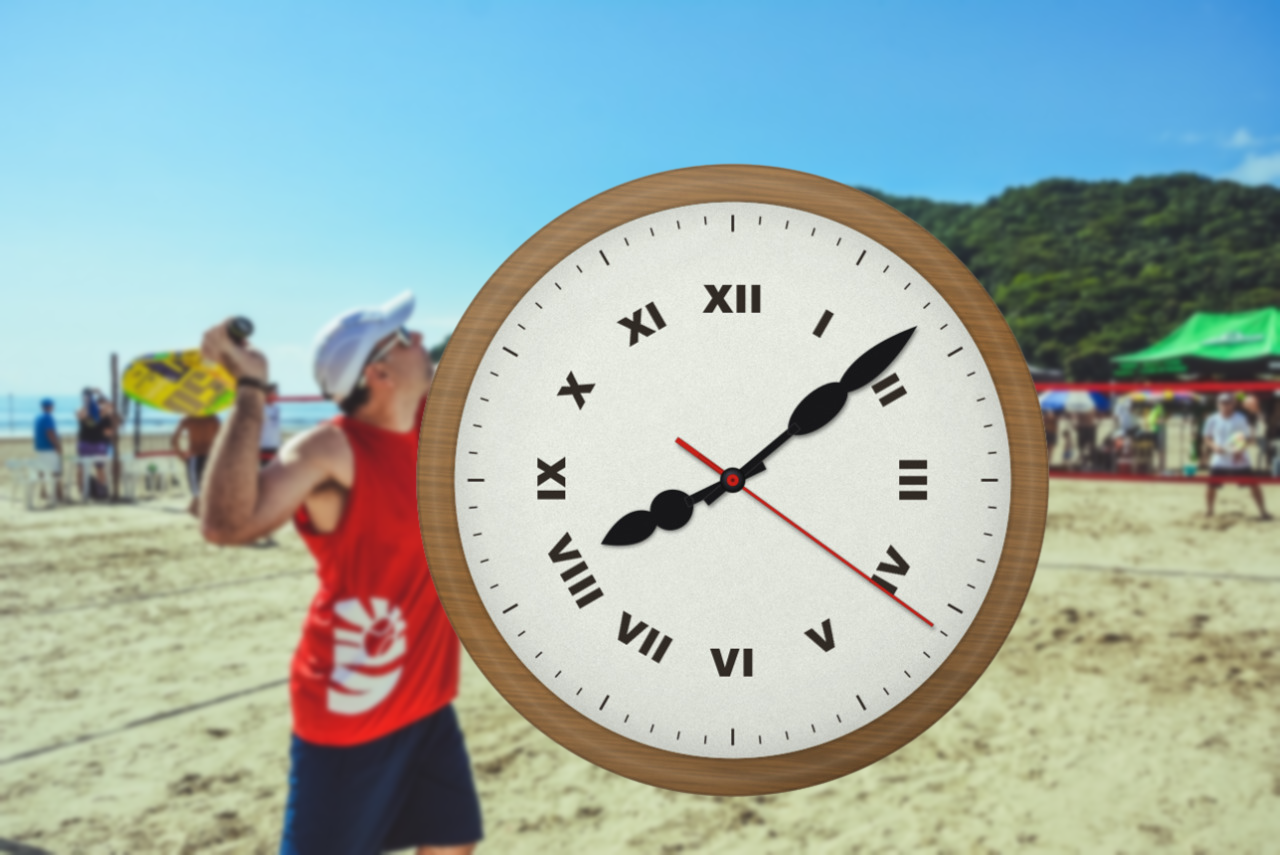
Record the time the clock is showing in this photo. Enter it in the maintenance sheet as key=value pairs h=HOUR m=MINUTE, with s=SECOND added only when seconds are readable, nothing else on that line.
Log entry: h=8 m=8 s=21
